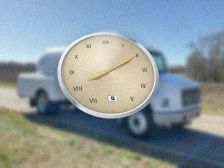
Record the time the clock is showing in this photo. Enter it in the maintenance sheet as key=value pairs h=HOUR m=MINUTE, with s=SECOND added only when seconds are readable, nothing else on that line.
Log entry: h=8 m=10
